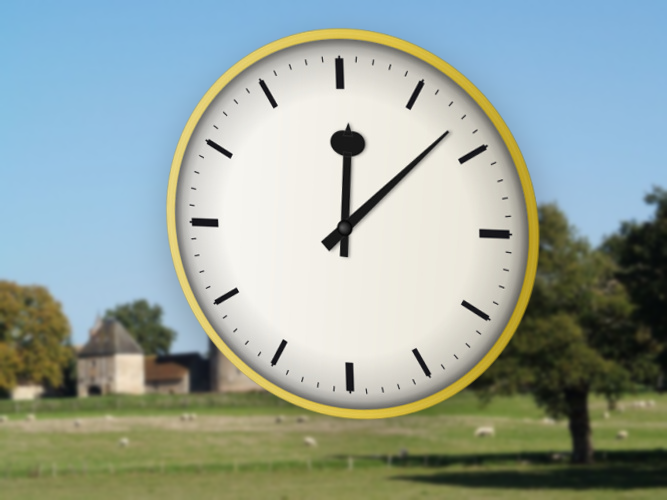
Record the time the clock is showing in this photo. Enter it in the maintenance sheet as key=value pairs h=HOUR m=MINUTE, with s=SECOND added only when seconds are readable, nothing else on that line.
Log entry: h=12 m=8
